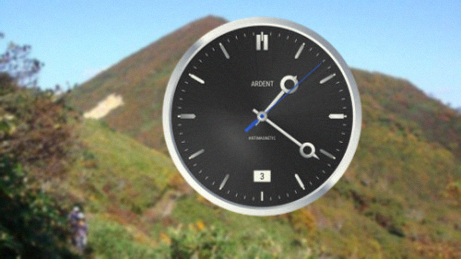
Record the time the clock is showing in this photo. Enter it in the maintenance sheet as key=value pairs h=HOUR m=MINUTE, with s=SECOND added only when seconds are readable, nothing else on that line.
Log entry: h=1 m=21 s=8
